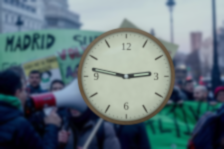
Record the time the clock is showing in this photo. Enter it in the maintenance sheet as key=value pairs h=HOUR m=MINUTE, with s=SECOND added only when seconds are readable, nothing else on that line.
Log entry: h=2 m=47
